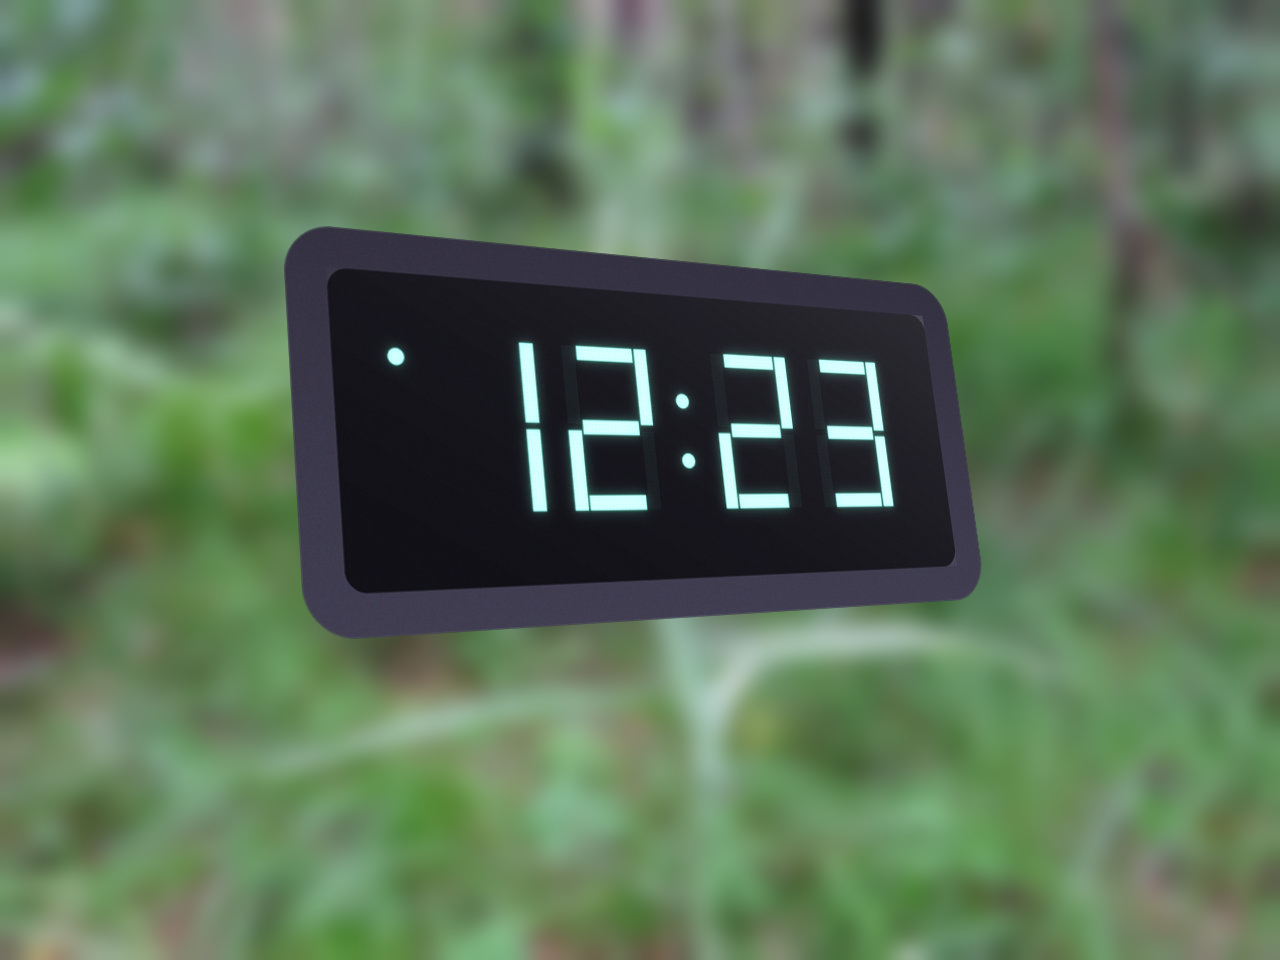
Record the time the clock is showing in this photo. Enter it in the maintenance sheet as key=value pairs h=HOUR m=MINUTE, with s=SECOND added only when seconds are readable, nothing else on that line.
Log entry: h=12 m=23
